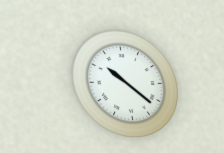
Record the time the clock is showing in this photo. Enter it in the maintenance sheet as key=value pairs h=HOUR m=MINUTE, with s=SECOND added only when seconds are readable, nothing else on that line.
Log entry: h=10 m=22
